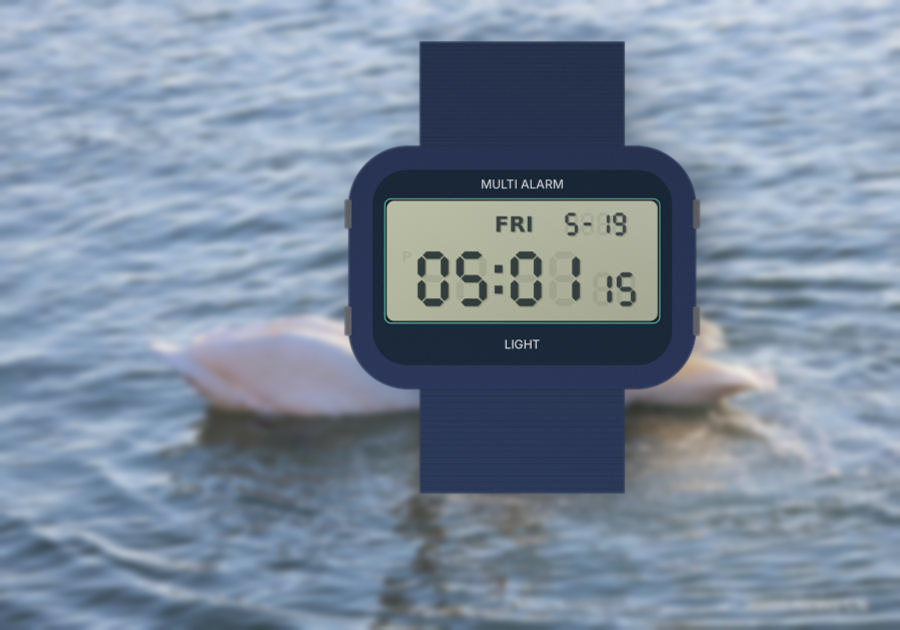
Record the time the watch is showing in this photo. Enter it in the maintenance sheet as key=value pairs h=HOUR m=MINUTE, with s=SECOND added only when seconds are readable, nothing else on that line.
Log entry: h=5 m=1 s=15
